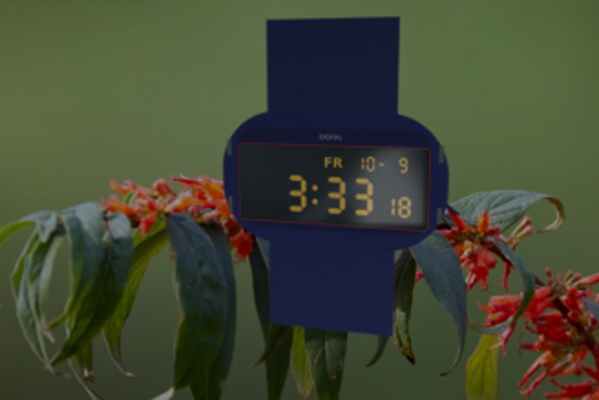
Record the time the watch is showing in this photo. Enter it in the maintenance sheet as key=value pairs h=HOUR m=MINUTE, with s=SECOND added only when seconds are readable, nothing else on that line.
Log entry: h=3 m=33 s=18
